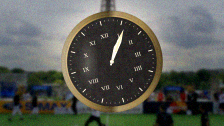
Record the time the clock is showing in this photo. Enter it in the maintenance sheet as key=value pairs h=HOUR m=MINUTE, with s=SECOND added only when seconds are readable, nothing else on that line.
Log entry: h=1 m=6
